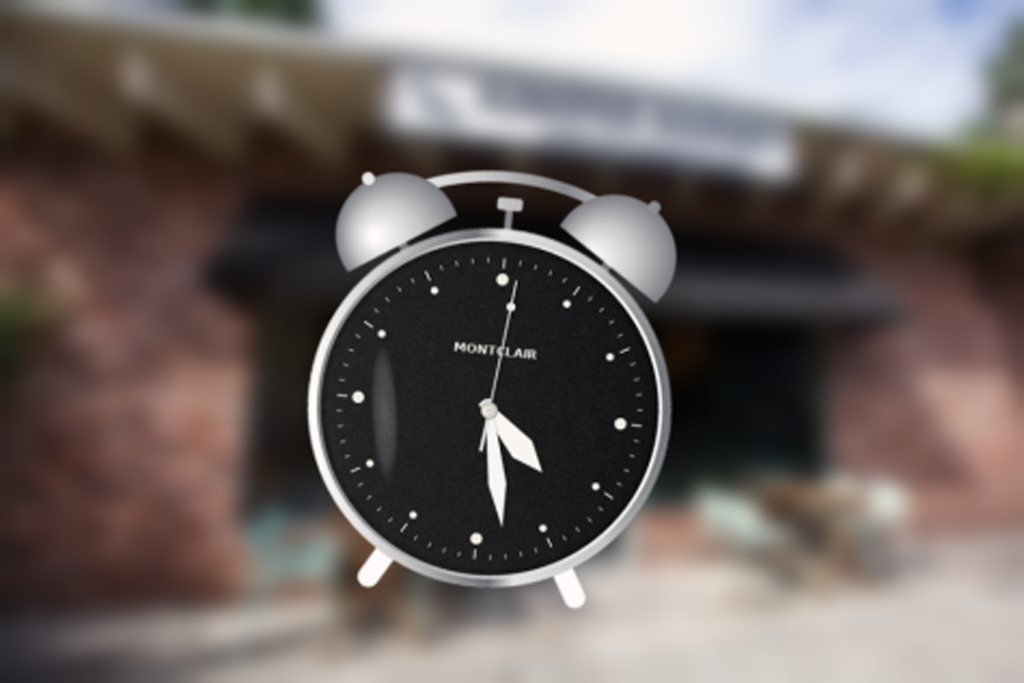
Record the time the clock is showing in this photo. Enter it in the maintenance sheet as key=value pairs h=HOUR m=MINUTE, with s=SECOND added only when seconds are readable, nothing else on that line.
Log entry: h=4 m=28 s=1
